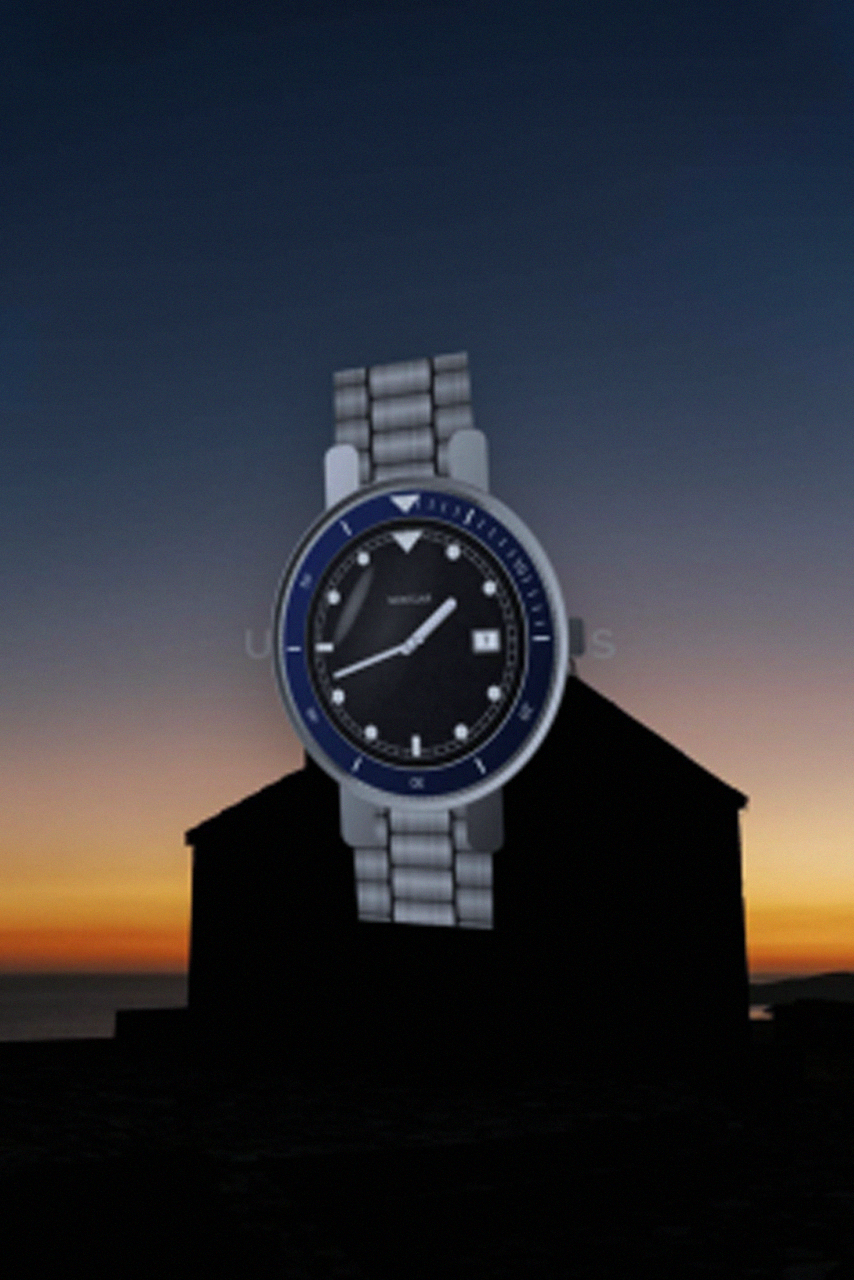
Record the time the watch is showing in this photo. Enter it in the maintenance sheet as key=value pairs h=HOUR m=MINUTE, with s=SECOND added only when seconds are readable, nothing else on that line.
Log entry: h=1 m=42
